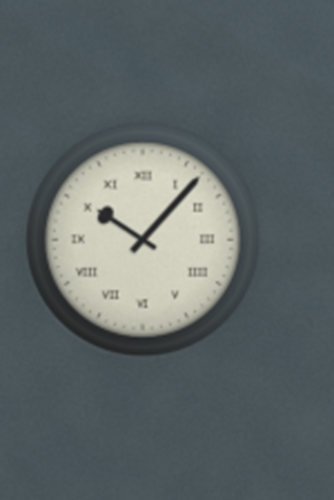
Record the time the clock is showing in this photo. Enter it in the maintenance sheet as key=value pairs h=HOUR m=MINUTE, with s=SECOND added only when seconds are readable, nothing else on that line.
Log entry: h=10 m=7
